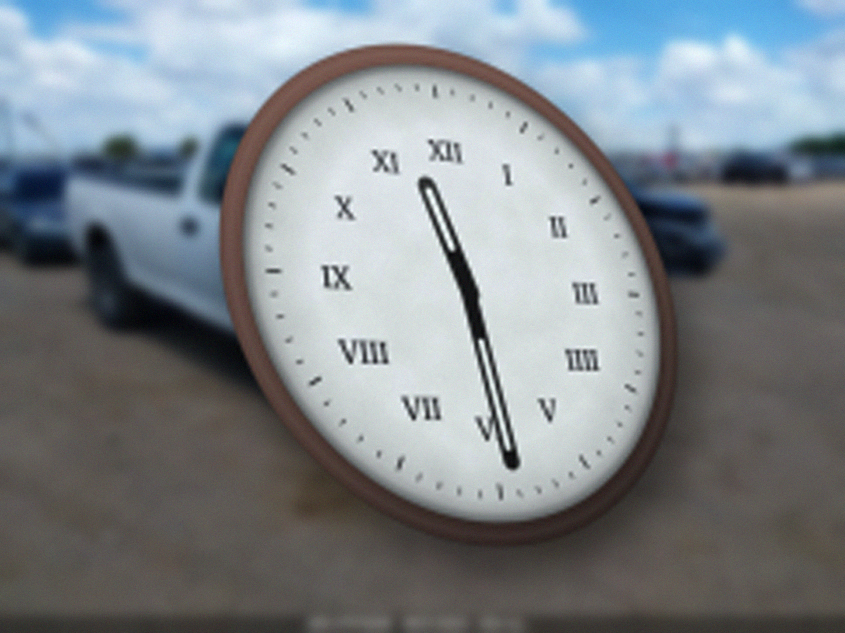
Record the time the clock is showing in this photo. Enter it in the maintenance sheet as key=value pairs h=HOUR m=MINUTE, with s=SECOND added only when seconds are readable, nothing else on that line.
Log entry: h=11 m=29
